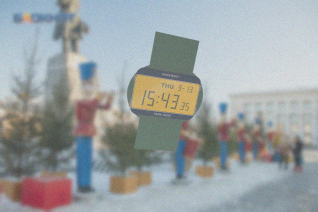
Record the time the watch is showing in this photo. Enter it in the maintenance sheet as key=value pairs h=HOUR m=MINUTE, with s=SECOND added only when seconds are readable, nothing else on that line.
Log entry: h=15 m=43 s=35
